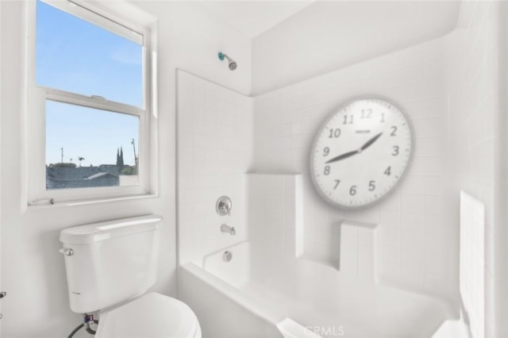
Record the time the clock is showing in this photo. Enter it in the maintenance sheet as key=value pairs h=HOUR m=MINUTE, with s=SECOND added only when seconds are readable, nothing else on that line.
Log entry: h=1 m=42
